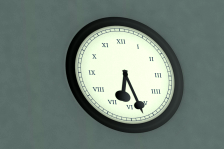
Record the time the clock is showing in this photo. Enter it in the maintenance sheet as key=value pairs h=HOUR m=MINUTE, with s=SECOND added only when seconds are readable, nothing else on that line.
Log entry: h=6 m=27
